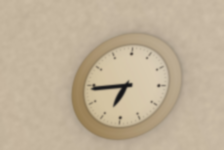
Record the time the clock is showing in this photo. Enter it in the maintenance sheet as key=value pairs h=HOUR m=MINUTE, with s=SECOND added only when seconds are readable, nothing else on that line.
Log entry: h=6 m=44
